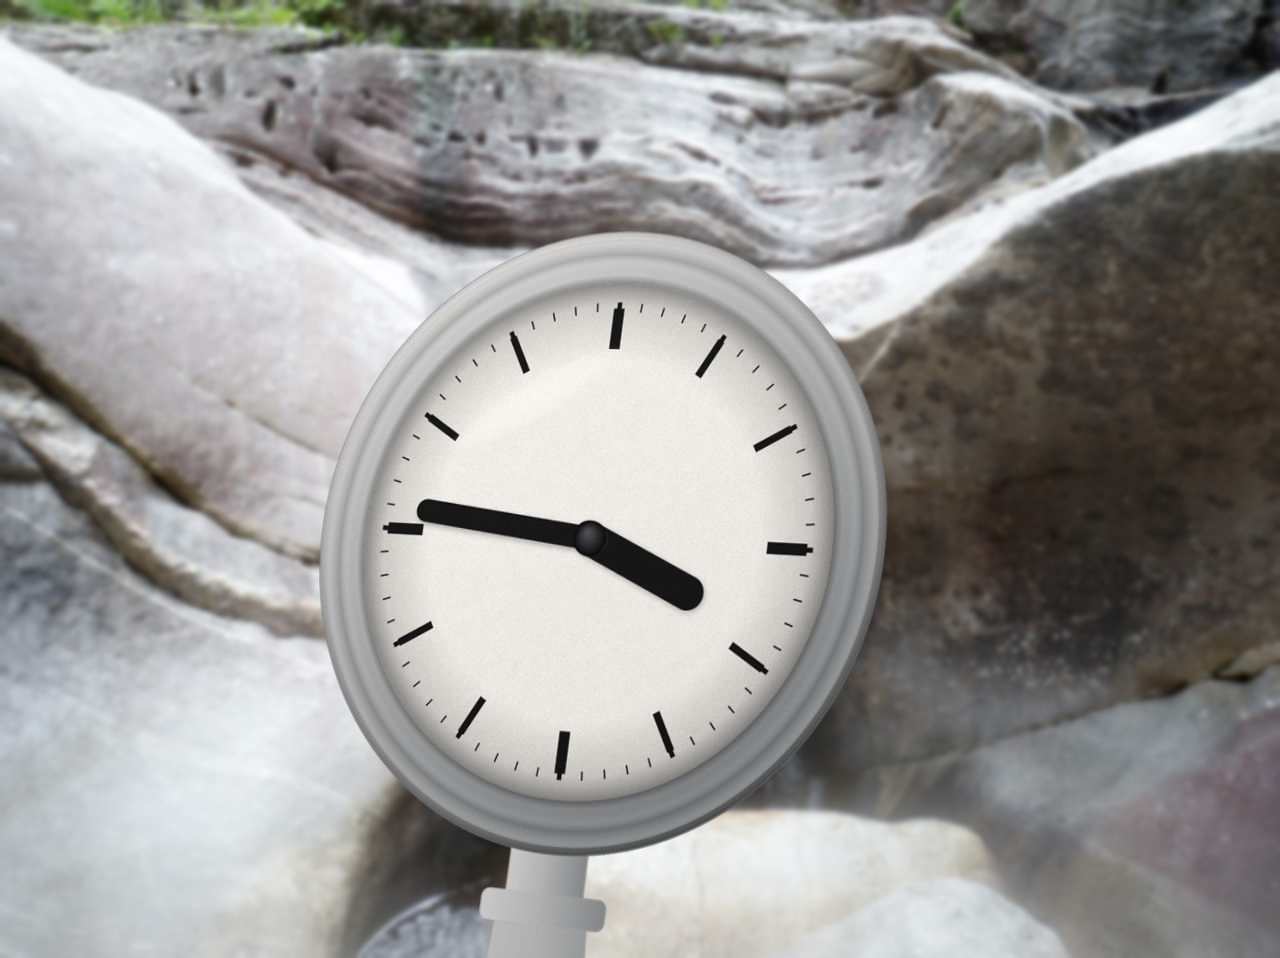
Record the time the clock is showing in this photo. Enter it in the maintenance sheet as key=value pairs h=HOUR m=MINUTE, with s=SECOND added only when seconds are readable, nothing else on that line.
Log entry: h=3 m=46
